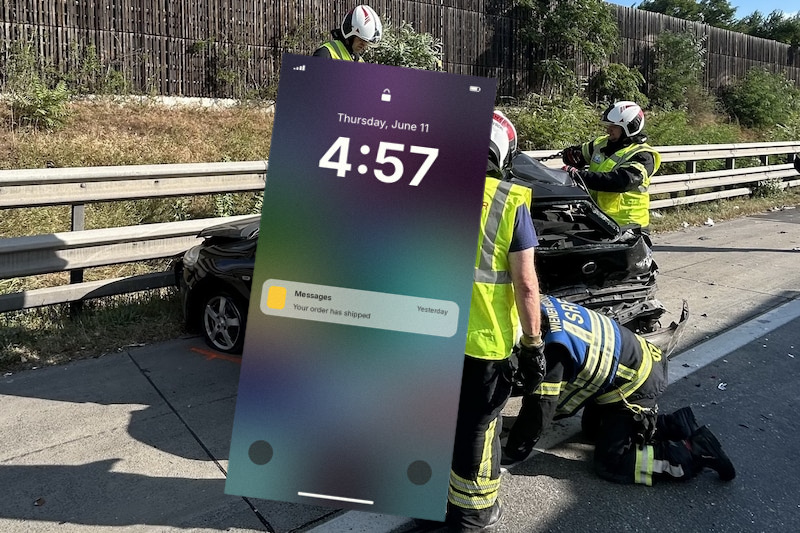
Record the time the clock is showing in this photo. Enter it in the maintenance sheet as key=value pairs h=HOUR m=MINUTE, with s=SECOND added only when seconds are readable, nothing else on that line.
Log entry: h=4 m=57
